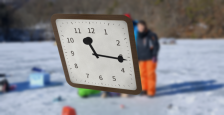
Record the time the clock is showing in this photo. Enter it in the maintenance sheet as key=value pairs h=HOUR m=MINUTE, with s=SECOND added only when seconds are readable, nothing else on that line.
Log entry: h=11 m=16
